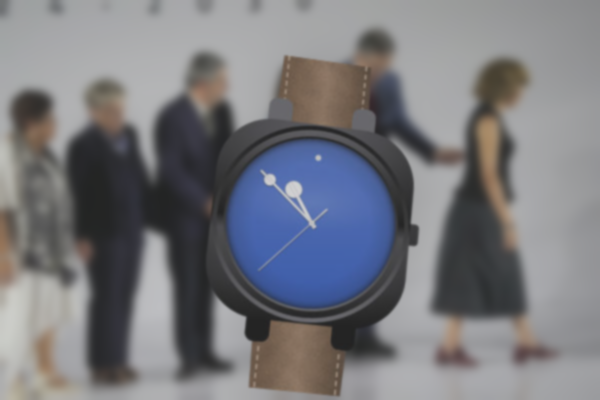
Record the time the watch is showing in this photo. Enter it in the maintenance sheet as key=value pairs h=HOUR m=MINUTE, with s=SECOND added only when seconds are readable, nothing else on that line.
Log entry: h=10 m=51 s=37
